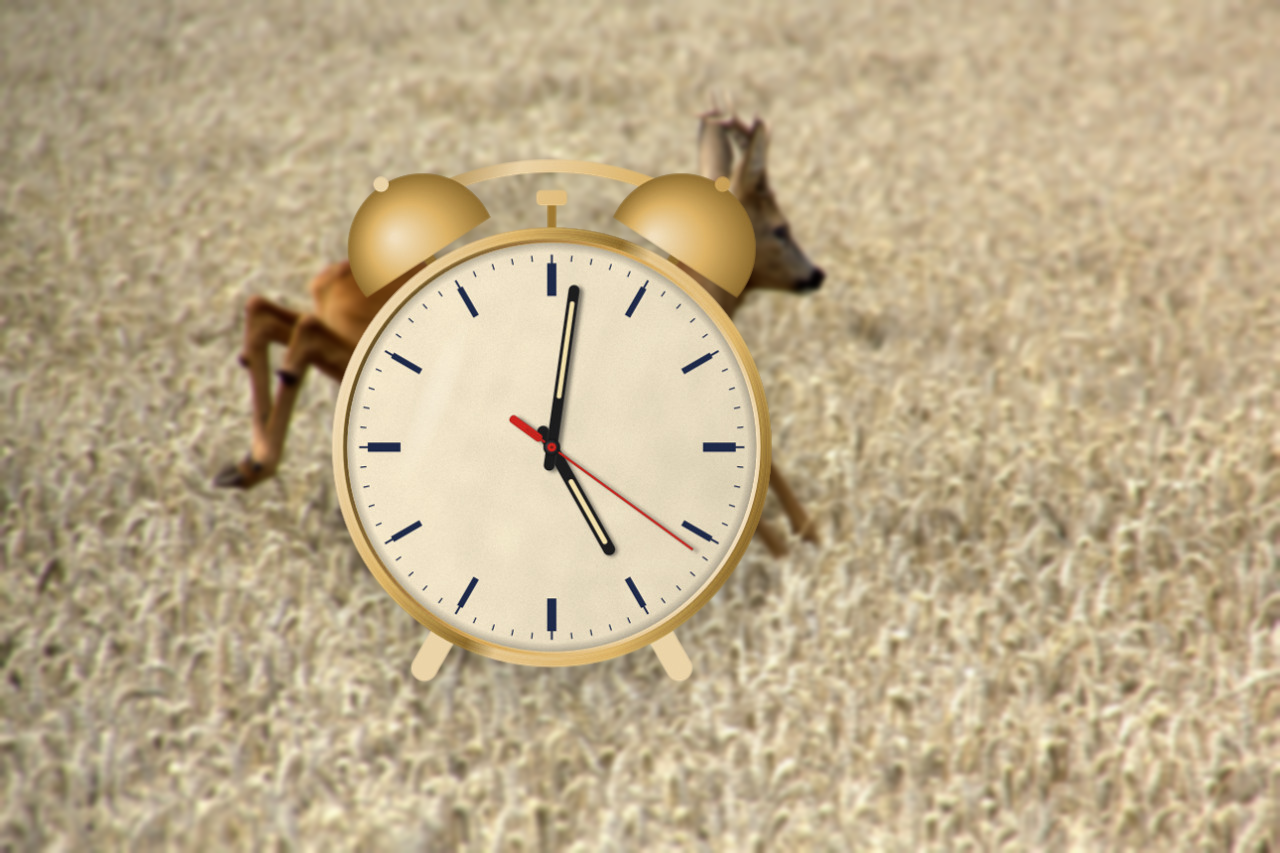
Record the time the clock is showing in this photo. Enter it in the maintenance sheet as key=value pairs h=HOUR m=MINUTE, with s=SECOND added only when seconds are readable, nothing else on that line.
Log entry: h=5 m=1 s=21
